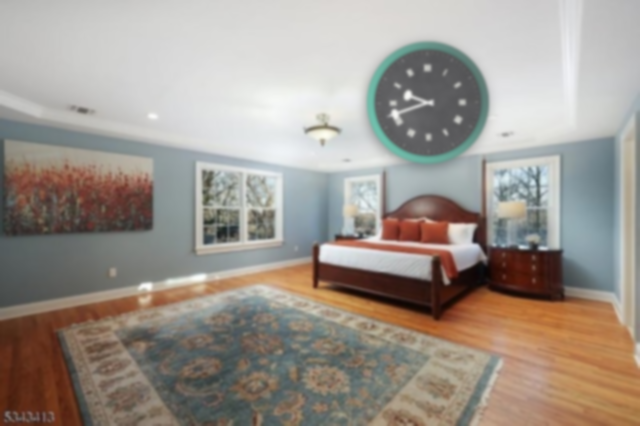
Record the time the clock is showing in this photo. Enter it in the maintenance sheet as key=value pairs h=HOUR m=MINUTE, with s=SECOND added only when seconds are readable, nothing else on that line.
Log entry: h=9 m=42
